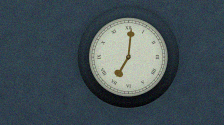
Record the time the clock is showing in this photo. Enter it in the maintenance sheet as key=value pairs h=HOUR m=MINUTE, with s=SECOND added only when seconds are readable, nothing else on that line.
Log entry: h=7 m=1
